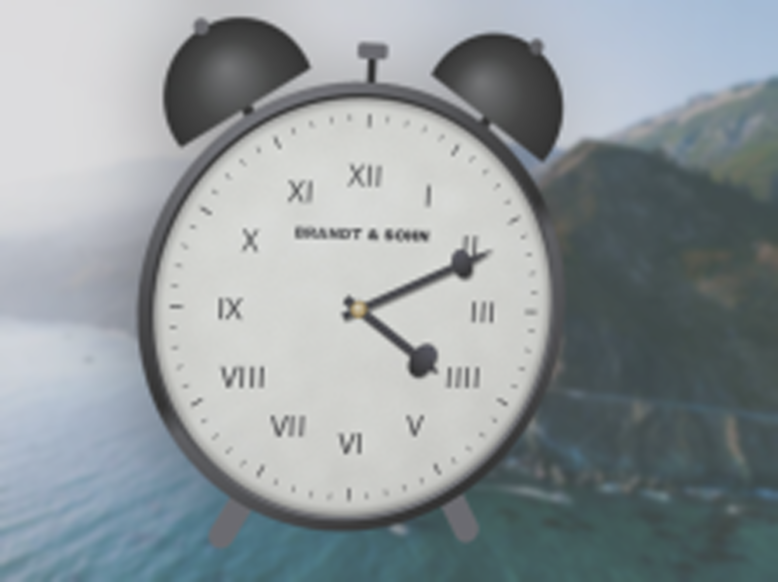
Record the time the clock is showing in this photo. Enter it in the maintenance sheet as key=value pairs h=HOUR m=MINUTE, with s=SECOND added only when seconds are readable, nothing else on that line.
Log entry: h=4 m=11
